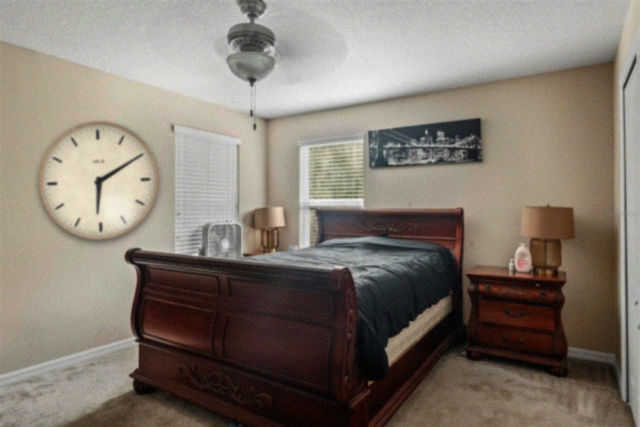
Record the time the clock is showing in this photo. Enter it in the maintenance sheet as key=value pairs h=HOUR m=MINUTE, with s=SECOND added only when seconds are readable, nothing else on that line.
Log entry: h=6 m=10
